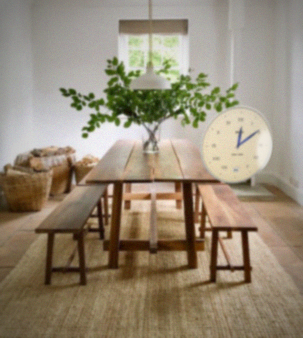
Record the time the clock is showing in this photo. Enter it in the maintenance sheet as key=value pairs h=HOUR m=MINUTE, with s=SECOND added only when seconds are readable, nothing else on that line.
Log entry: h=12 m=9
